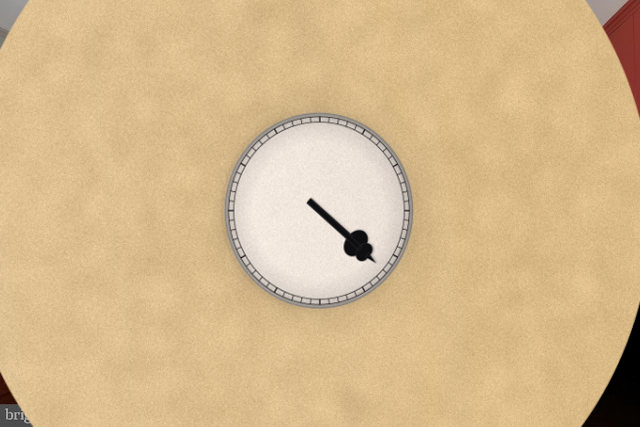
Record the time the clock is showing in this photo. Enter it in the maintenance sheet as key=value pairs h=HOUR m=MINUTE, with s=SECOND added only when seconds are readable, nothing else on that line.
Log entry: h=4 m=22
